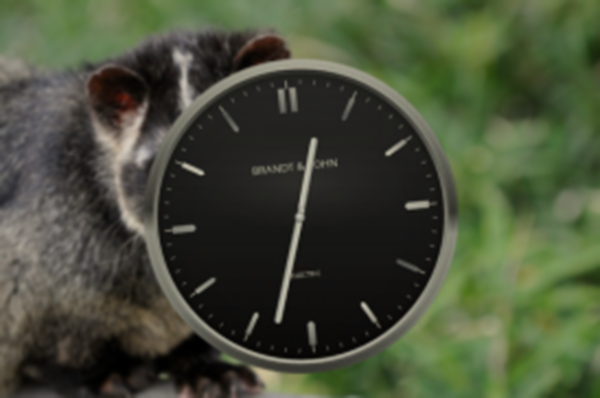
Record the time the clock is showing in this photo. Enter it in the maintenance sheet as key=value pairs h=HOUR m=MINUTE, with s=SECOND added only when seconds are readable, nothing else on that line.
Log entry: h=12 m=33
